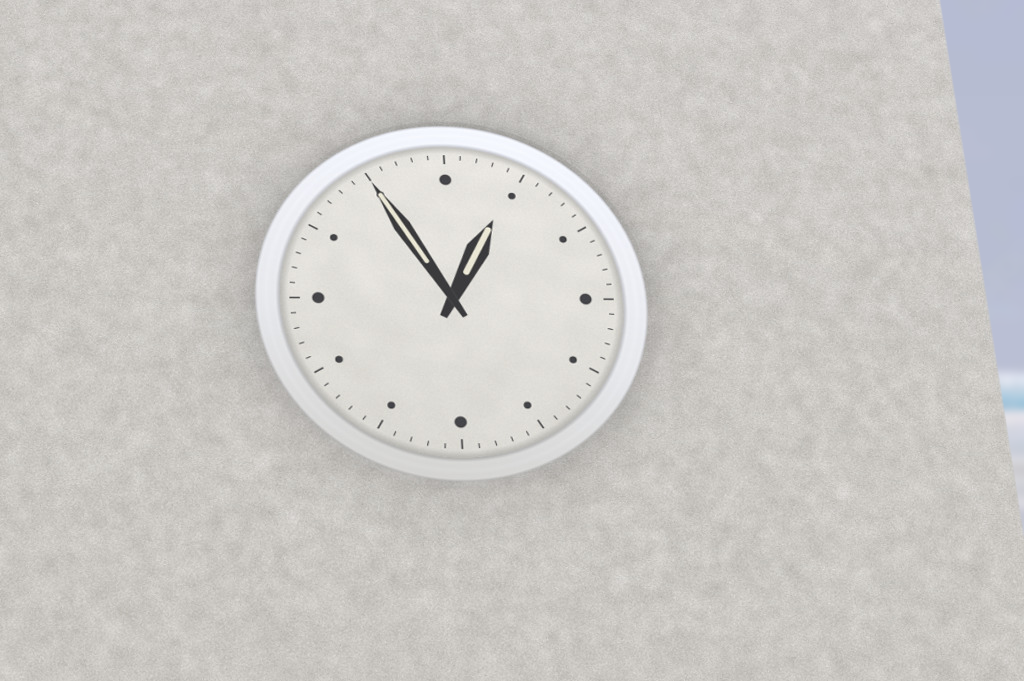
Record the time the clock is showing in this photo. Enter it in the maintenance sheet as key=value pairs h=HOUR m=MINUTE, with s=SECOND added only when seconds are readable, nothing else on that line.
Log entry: h=12 m=55
